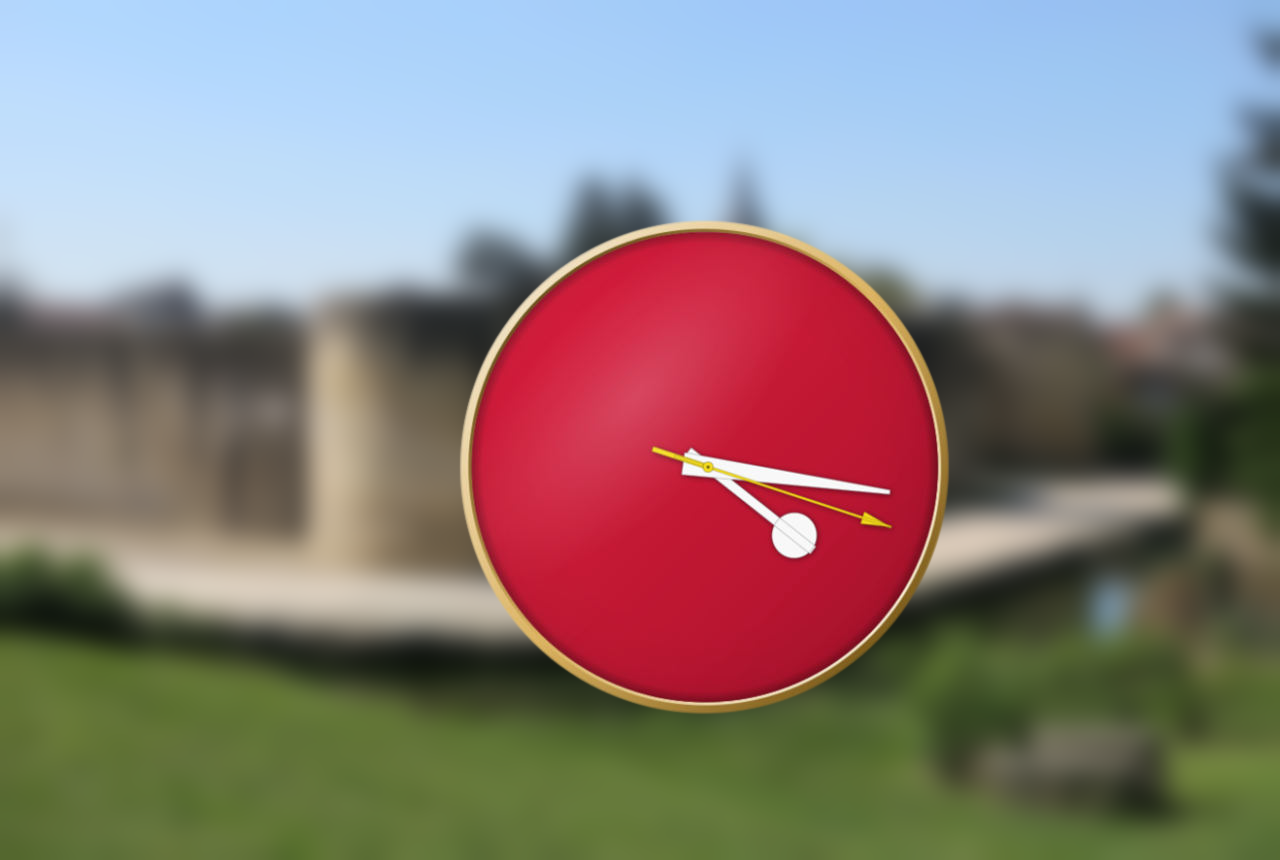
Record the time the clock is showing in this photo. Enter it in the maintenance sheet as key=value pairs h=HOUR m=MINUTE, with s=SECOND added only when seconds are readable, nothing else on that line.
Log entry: h=4 m=16 s=18
